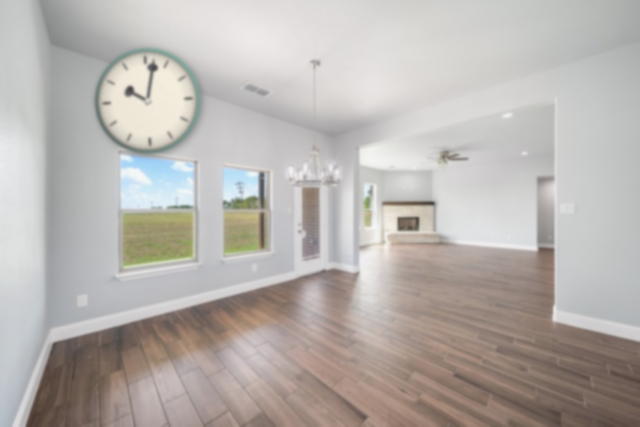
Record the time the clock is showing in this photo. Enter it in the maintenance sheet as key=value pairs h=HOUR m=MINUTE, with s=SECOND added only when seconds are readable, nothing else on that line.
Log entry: h=10 m=2
